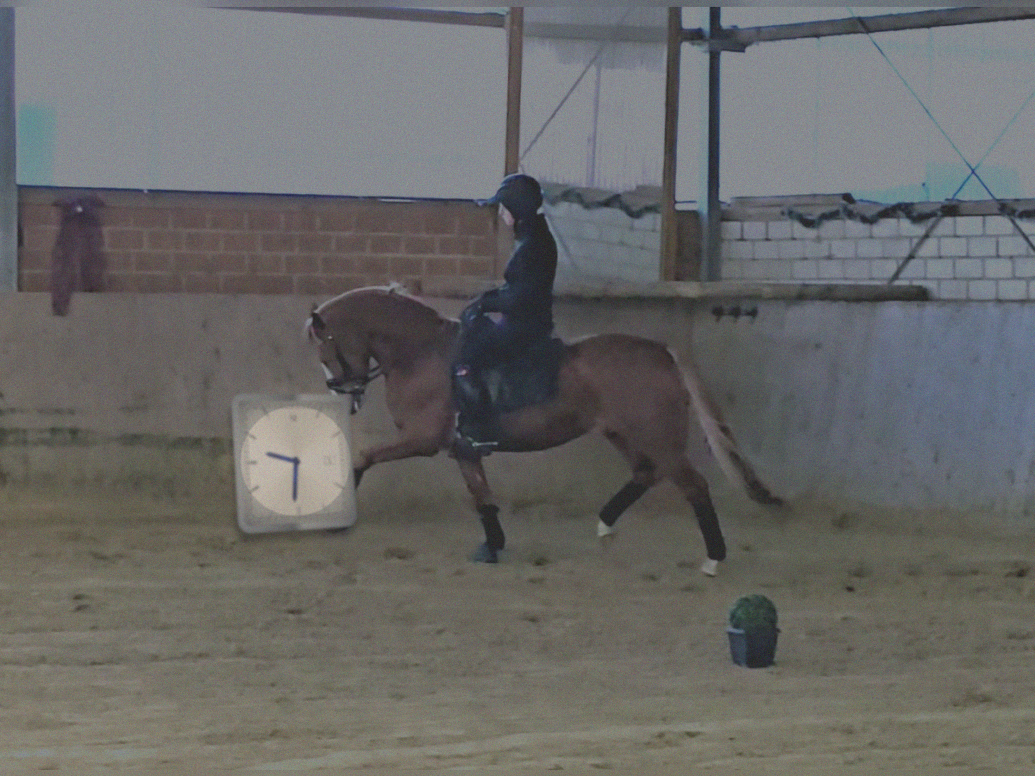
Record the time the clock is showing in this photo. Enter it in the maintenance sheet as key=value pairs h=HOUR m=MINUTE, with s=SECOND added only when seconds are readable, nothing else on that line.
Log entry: h=9 m=31
